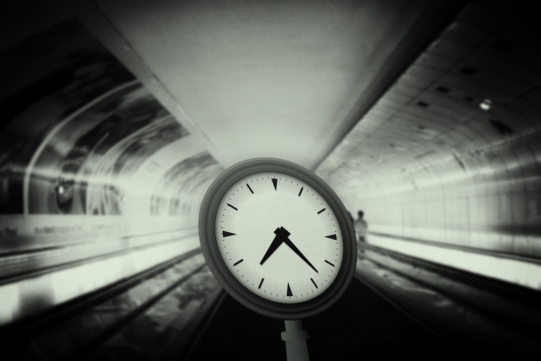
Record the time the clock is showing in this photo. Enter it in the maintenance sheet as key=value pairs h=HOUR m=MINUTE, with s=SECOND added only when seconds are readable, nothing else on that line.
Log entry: h=7 m=23
